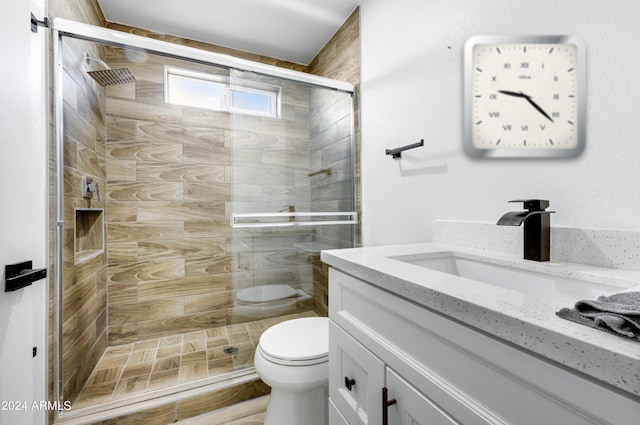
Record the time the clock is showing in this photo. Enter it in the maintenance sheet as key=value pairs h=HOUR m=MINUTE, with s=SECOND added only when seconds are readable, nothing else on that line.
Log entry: h=9 m=22
